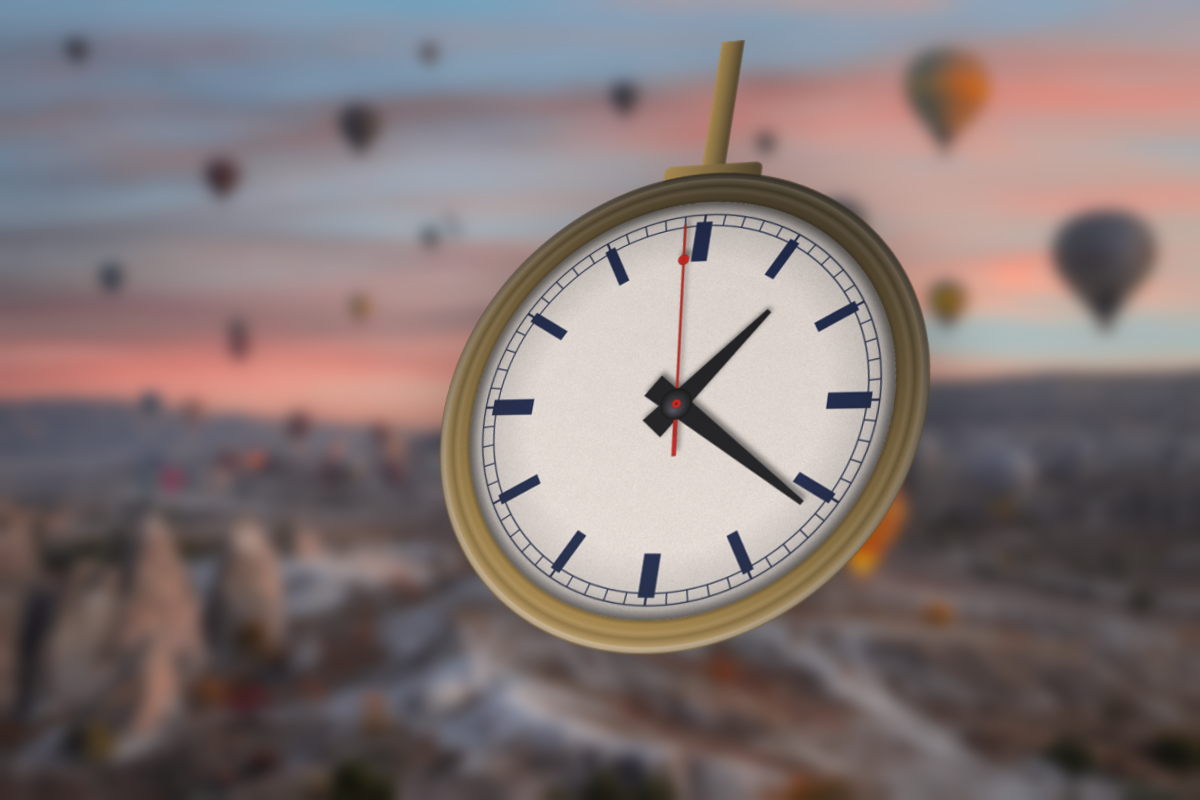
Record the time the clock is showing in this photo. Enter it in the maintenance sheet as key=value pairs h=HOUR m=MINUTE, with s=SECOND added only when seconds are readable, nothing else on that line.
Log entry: h=1 m=20 s=59
